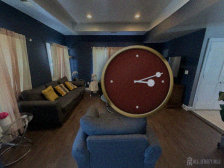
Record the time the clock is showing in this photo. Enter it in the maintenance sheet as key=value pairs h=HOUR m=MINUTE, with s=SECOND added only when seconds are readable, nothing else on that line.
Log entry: h=3 m=12
